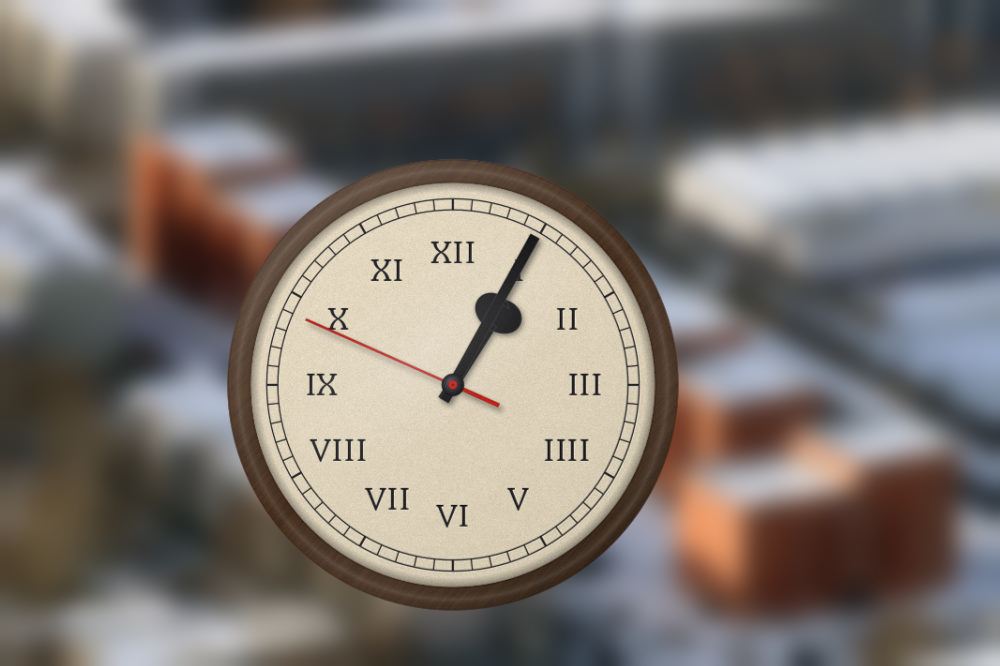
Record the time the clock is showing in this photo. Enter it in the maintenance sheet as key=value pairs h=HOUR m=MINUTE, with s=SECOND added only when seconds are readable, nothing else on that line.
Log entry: h=1 m=4 s=49
